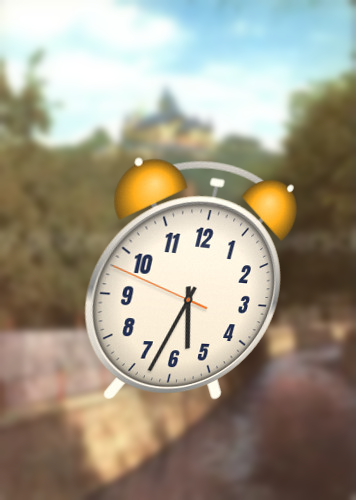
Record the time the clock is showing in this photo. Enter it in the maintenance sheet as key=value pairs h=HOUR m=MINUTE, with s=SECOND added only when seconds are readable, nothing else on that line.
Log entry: h=5 m=32 s=48
